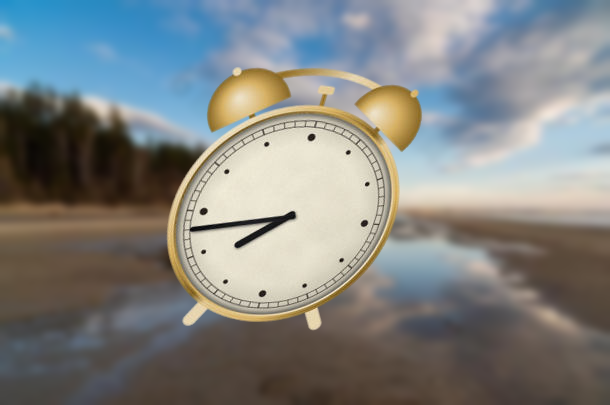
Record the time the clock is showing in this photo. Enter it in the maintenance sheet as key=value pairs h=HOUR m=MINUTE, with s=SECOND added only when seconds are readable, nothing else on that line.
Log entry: h=7 m=43
